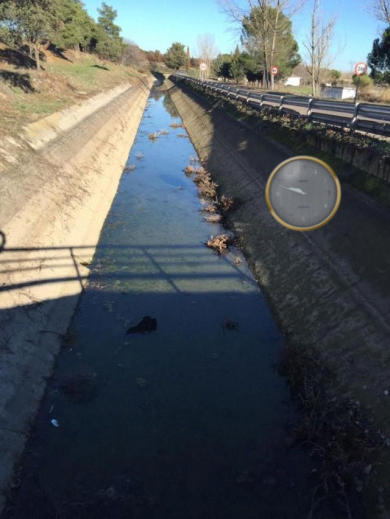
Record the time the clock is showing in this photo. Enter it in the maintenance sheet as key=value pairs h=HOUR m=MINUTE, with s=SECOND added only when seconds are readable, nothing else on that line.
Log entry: h=9 m=48
